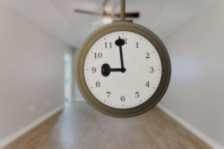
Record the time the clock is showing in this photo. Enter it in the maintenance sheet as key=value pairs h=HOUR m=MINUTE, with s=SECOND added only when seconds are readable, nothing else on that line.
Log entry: h=8 m=59
